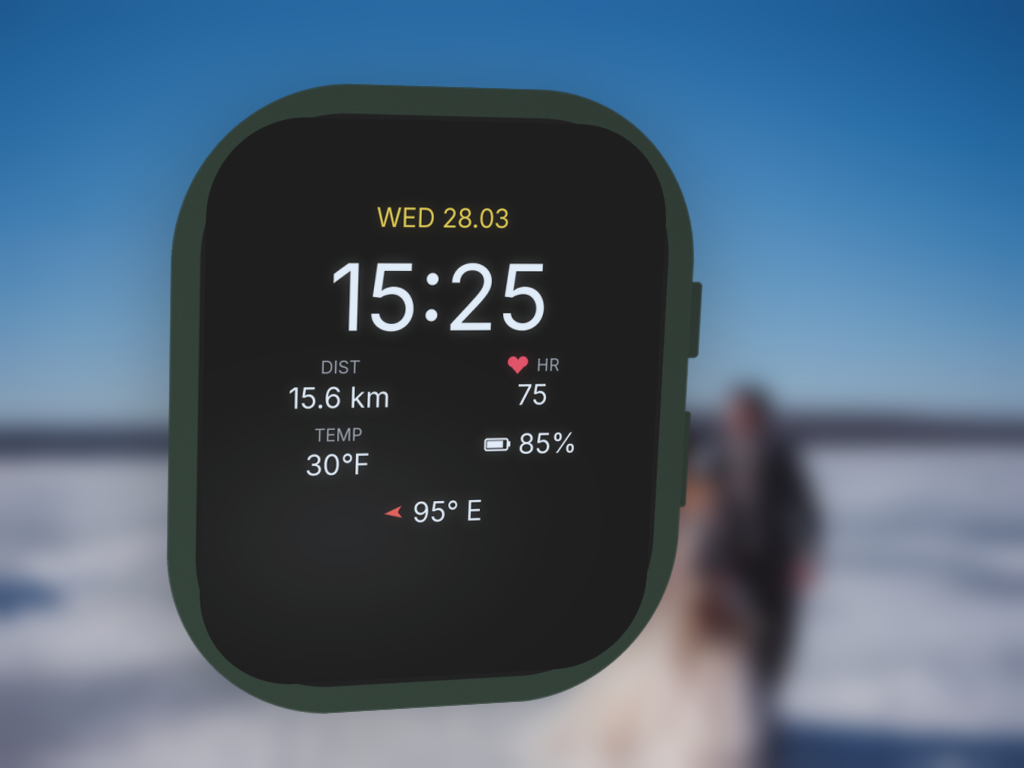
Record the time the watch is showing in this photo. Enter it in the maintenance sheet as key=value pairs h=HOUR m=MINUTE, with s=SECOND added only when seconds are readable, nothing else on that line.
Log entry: h=15 m=25
